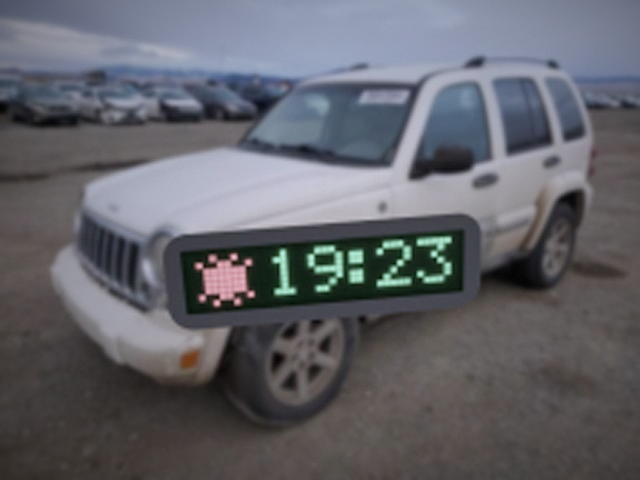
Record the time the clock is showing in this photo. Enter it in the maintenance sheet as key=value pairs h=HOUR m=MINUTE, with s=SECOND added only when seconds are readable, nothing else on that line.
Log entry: h=19 m=23
